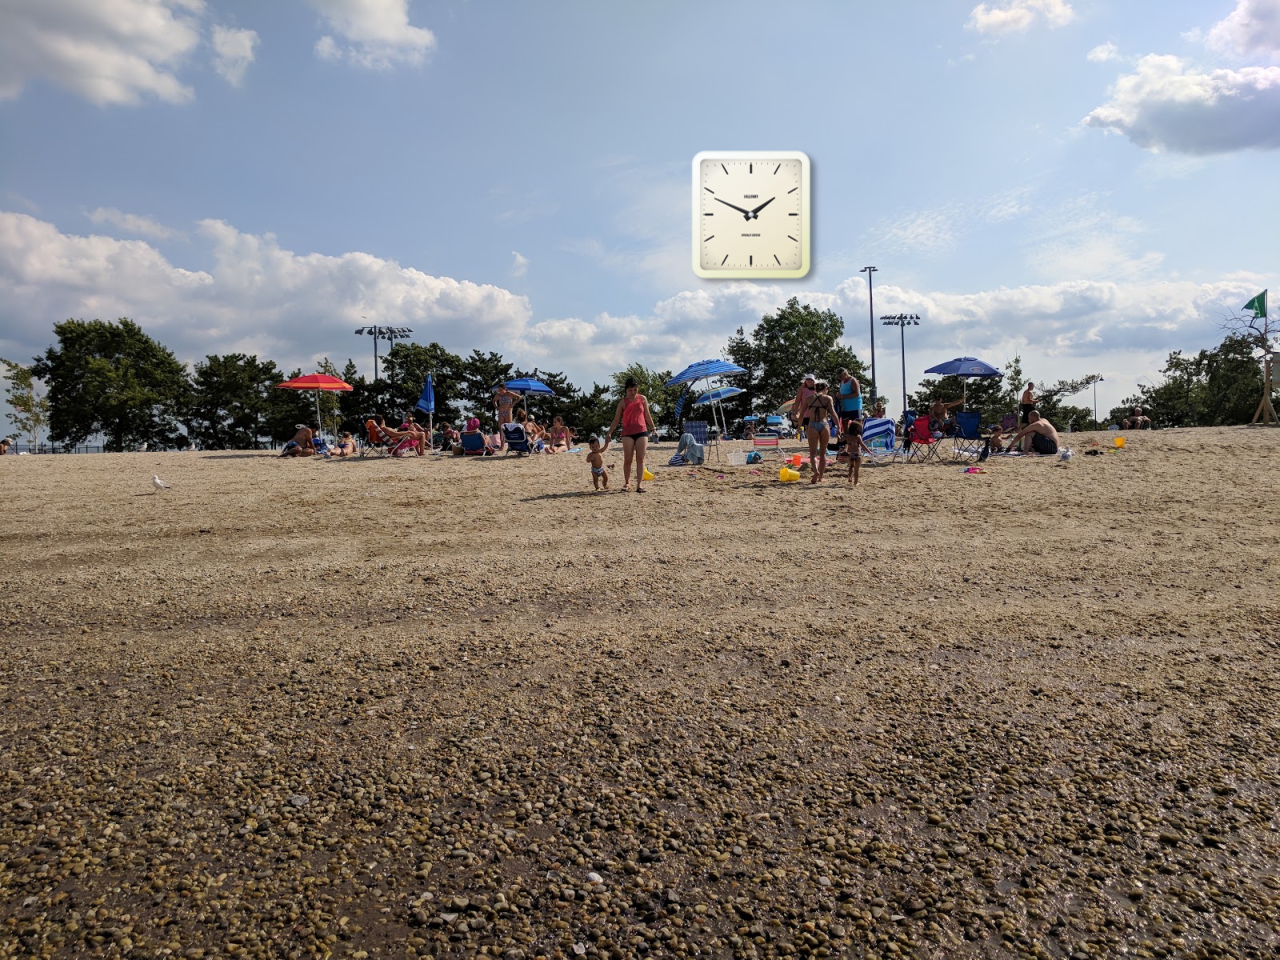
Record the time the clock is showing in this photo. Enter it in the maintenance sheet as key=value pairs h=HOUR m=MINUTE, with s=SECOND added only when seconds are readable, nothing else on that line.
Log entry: h=1 m=49
